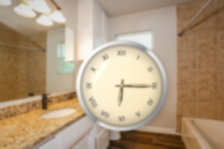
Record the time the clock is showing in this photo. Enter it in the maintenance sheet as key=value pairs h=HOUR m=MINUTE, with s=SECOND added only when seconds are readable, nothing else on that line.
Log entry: h=6 m=15
